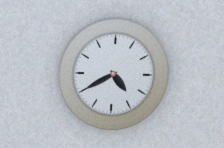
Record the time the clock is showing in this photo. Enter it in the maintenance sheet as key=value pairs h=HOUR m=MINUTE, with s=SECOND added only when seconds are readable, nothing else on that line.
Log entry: h=4 m=40
